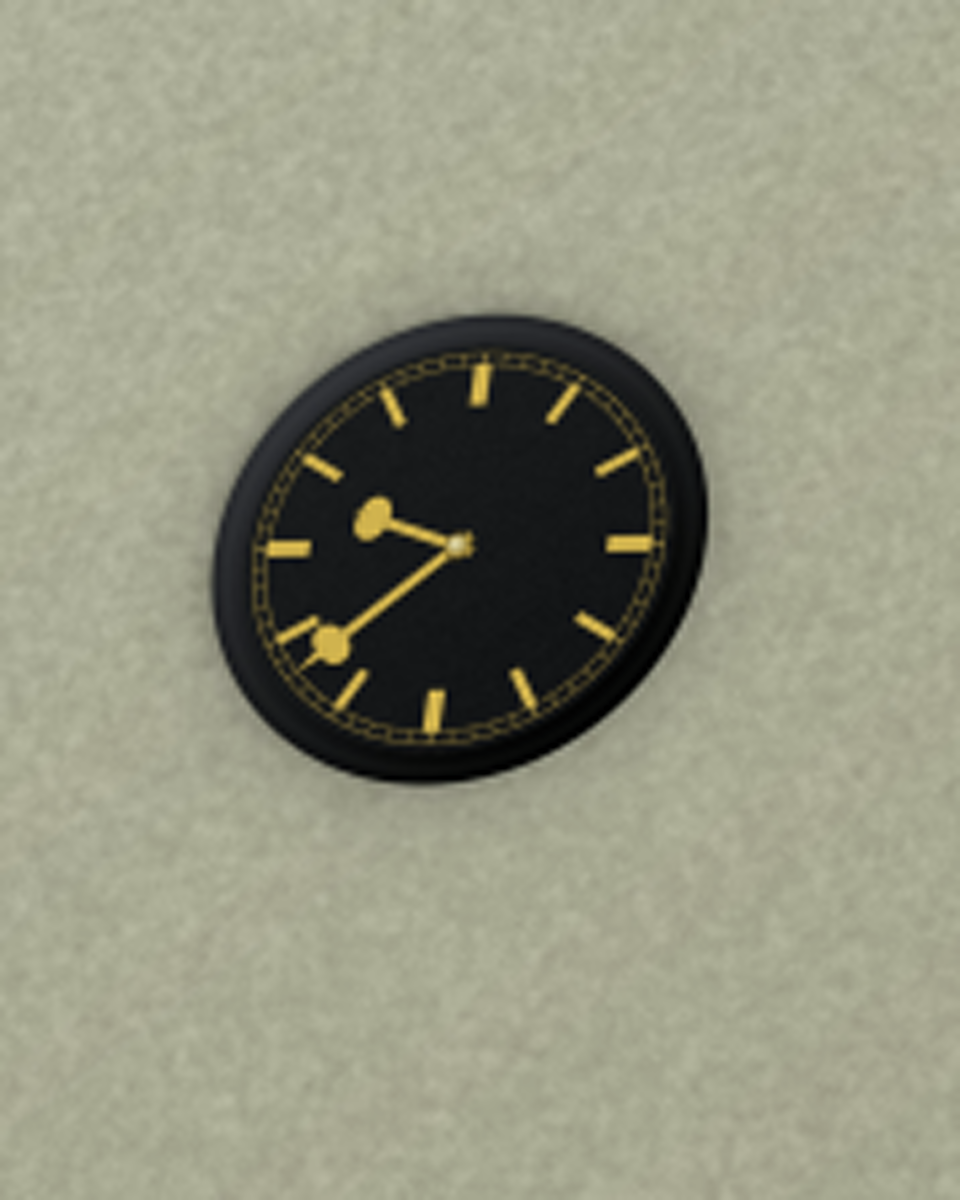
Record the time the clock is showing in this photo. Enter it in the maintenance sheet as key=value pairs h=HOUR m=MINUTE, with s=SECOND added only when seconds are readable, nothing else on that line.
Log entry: h=9 m=38
